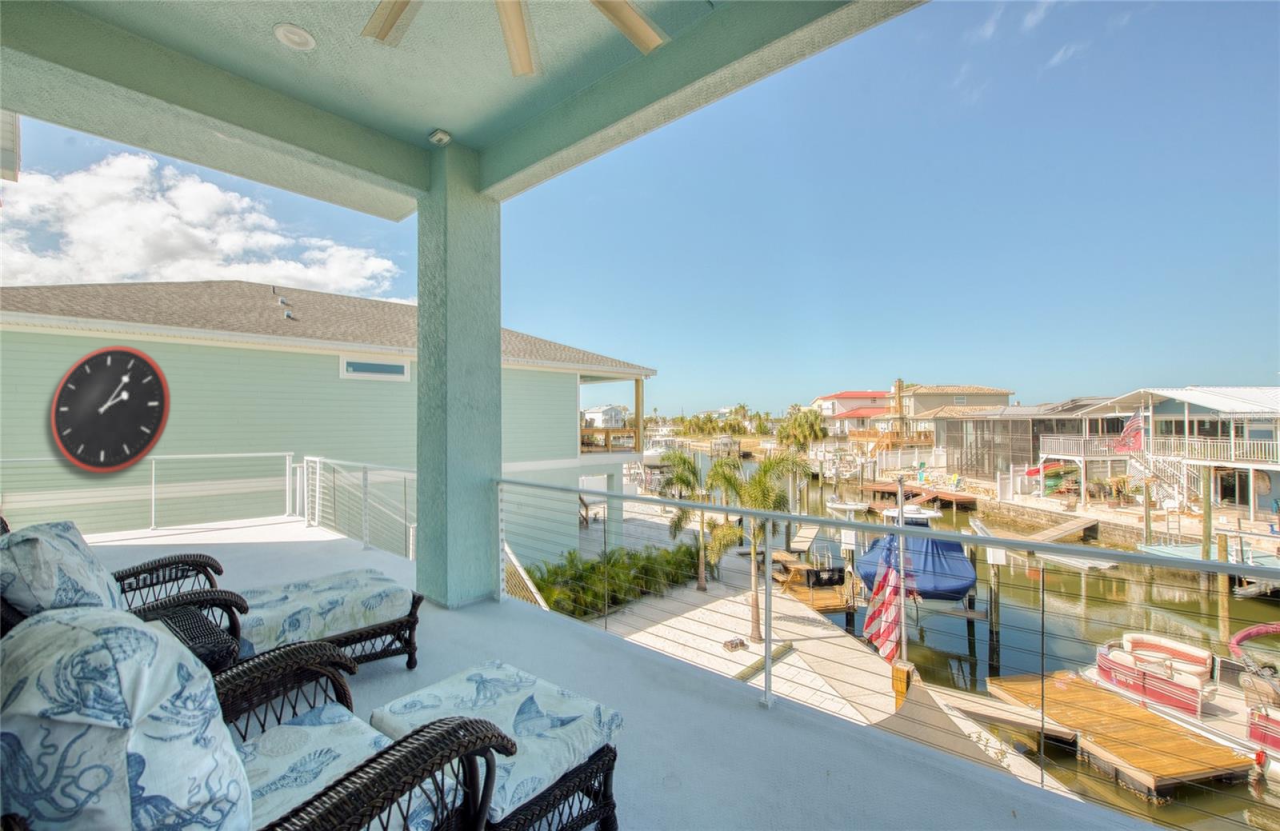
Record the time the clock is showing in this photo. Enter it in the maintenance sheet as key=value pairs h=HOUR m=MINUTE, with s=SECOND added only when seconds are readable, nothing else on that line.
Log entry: h=2 m=6
